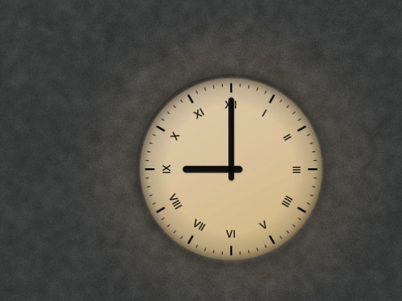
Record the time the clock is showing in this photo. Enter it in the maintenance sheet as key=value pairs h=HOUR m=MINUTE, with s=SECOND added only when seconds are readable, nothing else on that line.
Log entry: h=9 m=0
